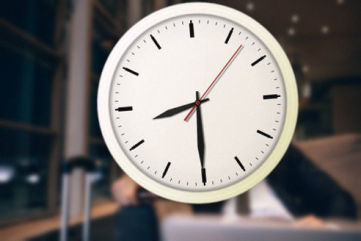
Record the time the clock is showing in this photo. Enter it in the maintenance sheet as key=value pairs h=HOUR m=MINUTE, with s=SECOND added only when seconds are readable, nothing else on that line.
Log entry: h=8 m=30 s=7
